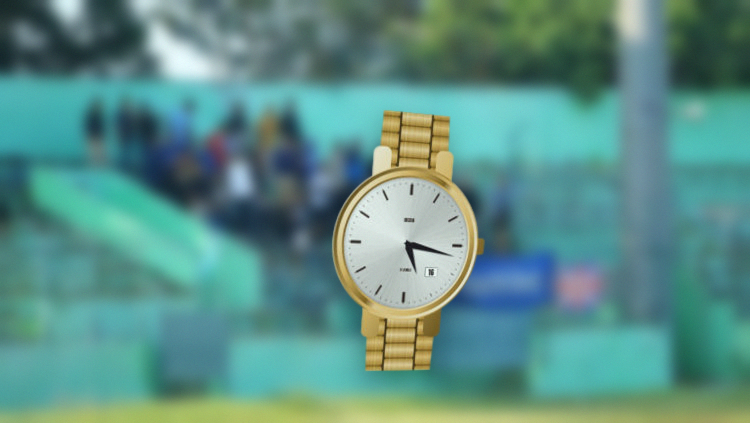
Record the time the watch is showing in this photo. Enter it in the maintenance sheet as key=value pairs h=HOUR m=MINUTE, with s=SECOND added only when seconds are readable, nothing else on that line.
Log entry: h=5 m=17
